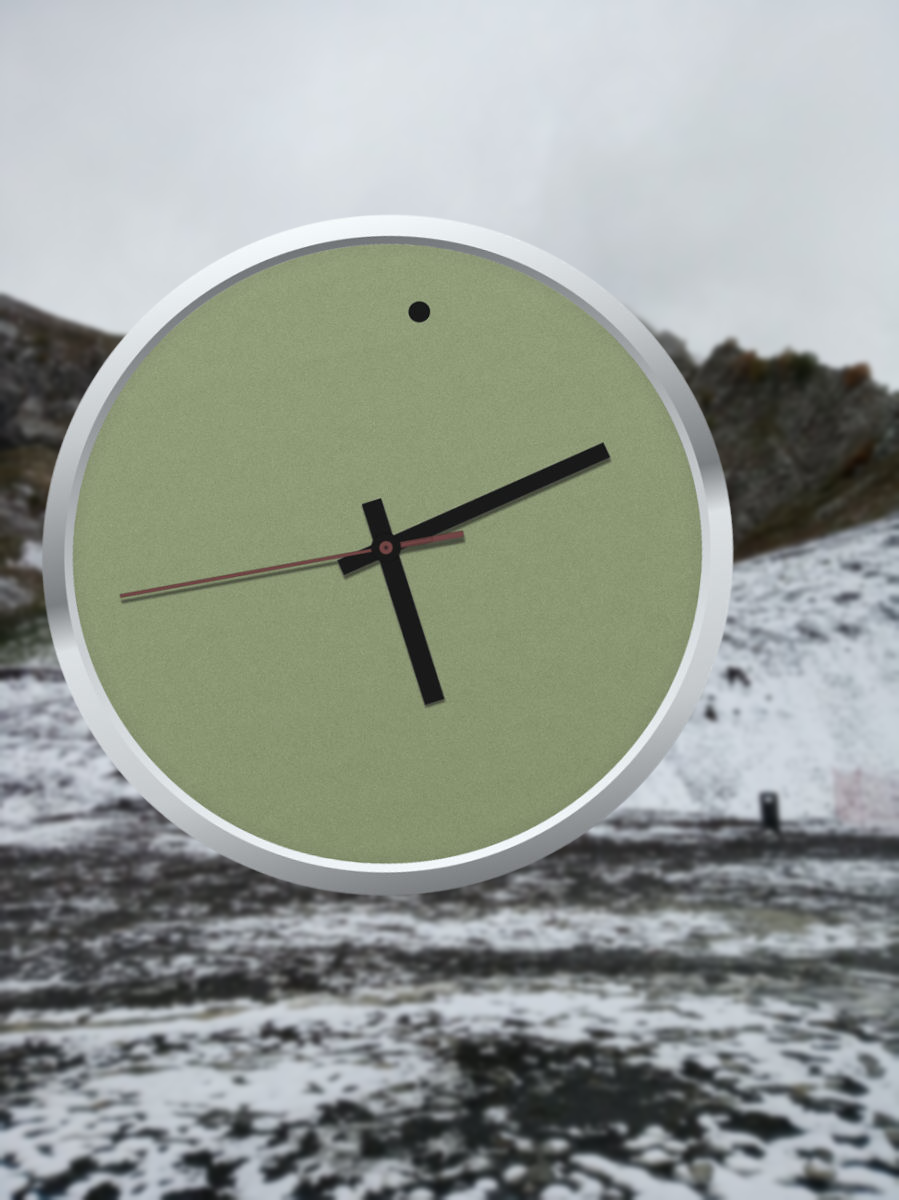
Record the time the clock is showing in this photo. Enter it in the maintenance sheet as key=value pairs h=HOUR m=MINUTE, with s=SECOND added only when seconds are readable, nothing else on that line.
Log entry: h=5 m=9 s=42
